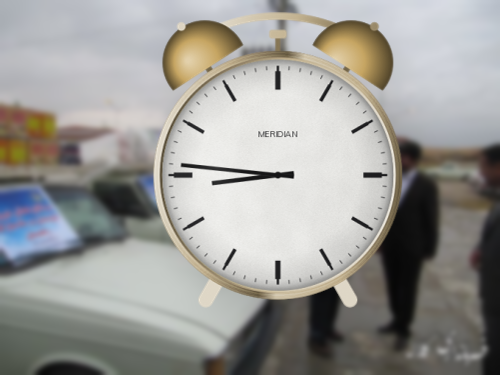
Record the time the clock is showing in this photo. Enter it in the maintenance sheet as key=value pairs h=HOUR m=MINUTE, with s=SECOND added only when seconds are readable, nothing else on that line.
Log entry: h=8 m=46
